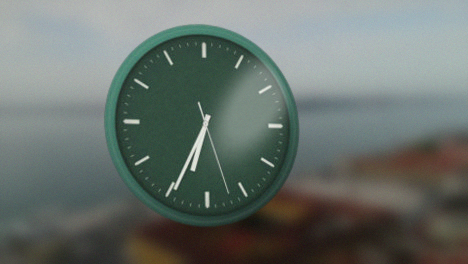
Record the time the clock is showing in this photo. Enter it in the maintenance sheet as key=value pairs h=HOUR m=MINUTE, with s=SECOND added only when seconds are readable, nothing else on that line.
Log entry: h=6 m=34 s=27
